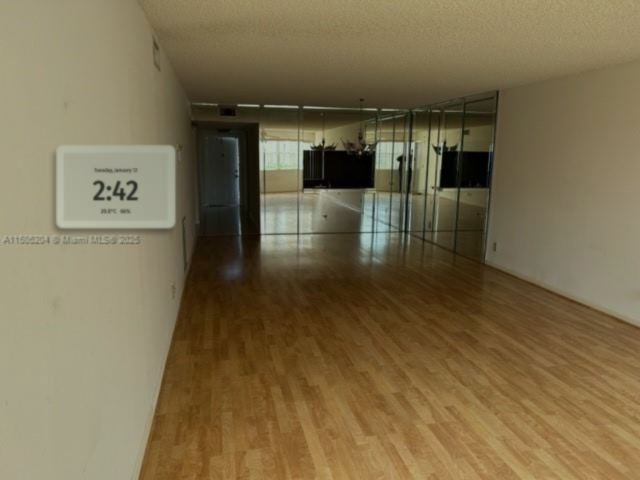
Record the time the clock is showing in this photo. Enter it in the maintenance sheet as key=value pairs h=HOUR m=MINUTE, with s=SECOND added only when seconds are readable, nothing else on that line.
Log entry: h=2 m=42
